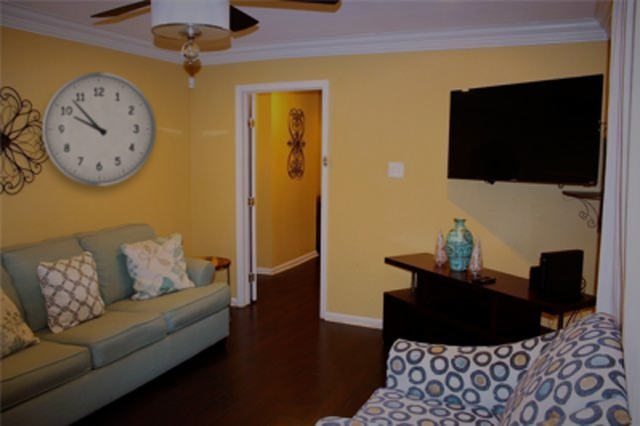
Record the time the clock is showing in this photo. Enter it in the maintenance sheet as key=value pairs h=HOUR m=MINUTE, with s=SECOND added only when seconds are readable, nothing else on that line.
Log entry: h=9 m=53
